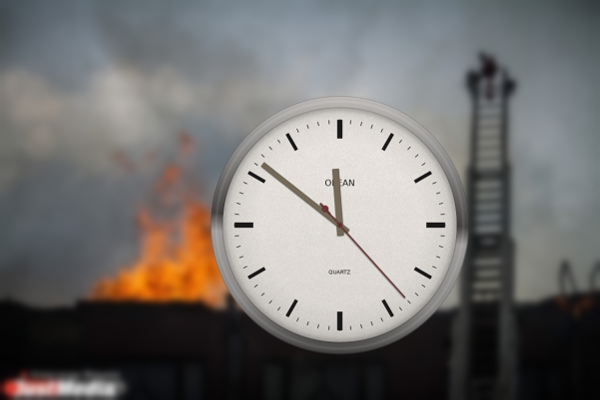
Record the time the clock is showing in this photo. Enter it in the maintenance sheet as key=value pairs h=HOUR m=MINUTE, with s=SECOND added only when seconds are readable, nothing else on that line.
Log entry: h=11 m=51 s=23
